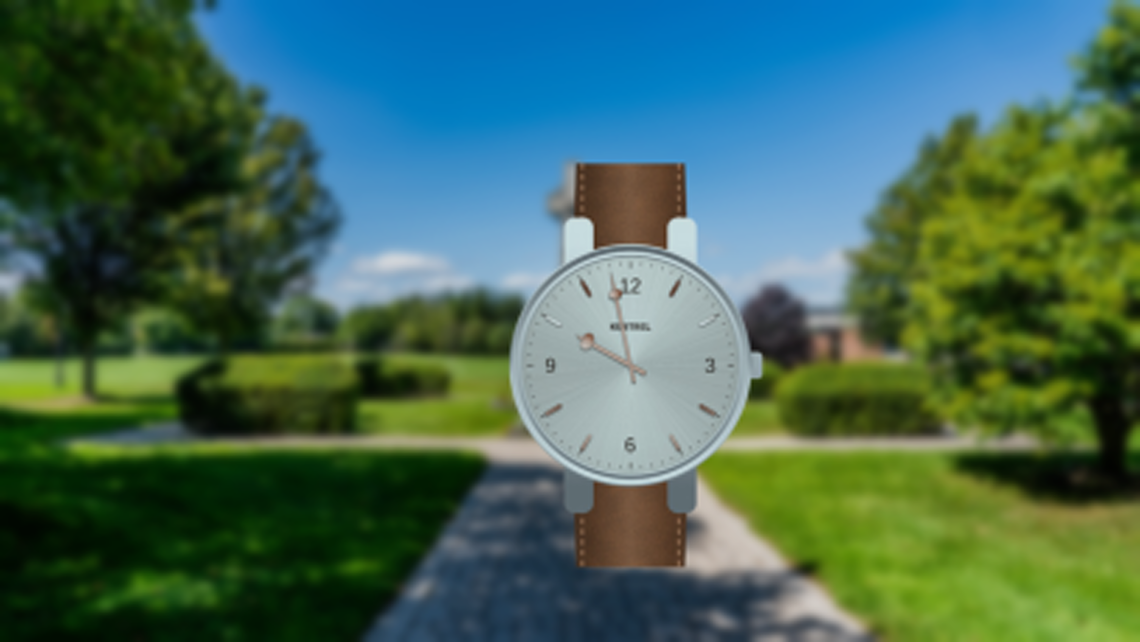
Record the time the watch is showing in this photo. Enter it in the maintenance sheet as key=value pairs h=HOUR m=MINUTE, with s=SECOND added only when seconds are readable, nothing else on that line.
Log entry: h=9 m=58
